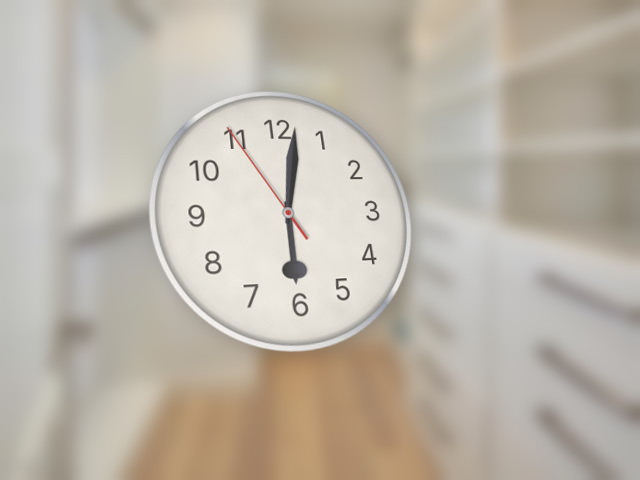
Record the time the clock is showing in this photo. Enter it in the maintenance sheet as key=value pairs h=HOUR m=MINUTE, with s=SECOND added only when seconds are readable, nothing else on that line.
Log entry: h=6 m=1 s=55
